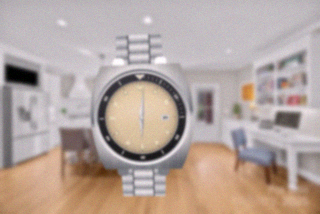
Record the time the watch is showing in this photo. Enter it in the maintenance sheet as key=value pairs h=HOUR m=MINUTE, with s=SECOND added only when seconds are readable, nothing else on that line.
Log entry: h=6 m=1
